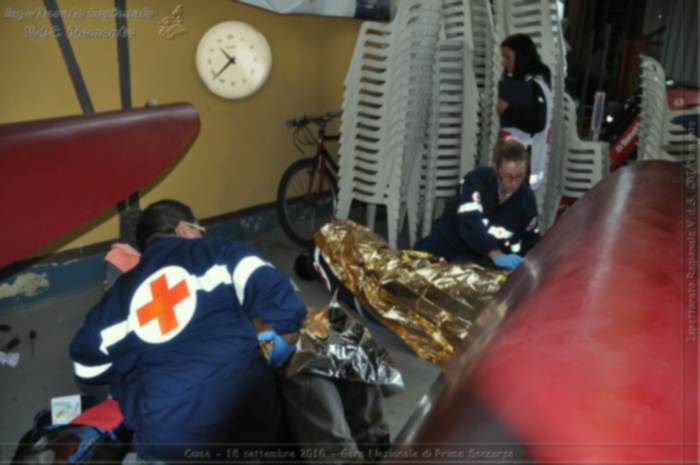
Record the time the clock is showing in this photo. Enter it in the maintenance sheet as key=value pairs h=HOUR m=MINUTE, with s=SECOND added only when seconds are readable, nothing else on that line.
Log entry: h=10 m=38
